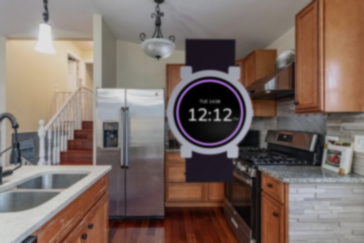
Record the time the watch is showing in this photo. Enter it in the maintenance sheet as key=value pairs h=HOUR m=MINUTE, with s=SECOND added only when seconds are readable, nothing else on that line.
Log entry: h=12 m=12
